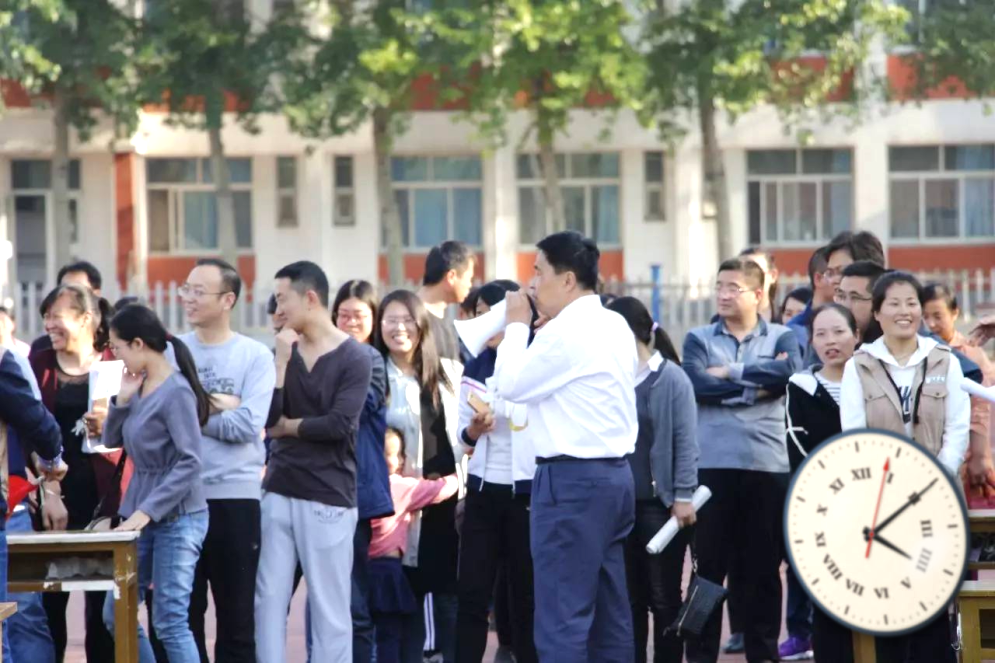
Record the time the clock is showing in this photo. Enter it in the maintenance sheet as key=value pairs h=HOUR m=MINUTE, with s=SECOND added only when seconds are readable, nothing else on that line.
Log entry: h=4 m=10 s=4
